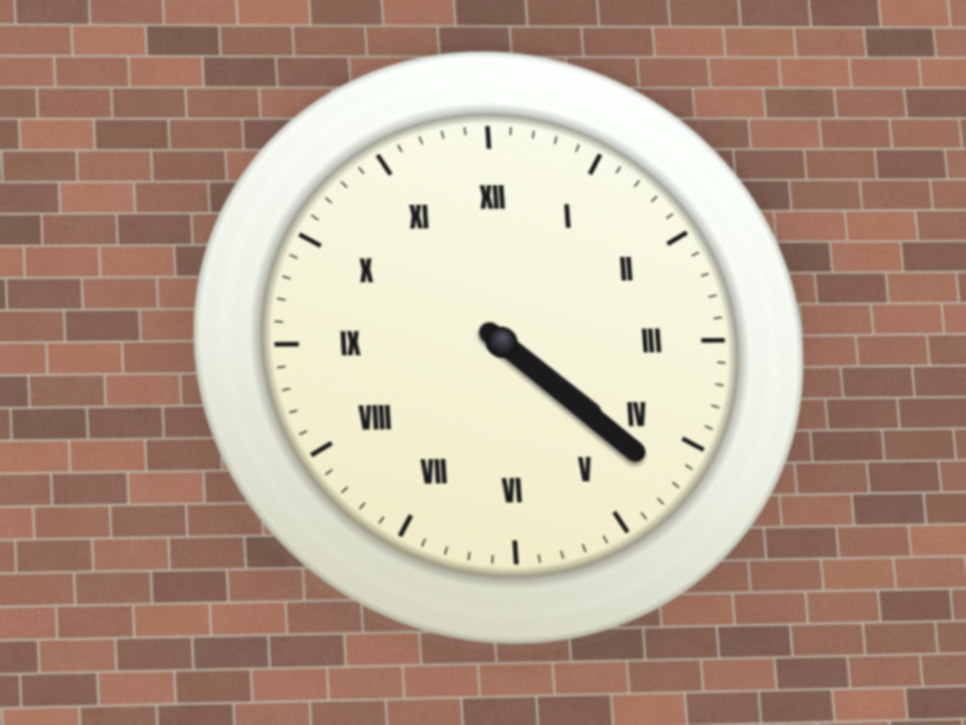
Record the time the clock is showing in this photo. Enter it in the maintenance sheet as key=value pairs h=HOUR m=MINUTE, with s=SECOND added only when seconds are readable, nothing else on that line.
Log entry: h=4 m=22
